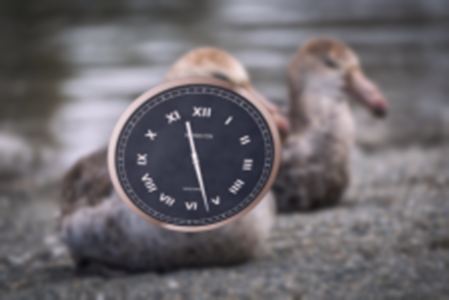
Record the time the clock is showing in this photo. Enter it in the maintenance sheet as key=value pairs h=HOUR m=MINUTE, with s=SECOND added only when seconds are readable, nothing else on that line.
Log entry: h=11 m=27
